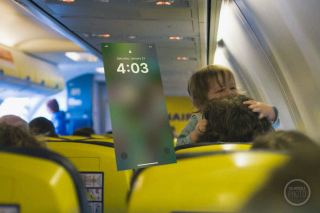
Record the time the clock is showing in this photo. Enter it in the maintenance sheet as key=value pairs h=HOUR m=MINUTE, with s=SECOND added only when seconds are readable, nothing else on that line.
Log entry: h=4 m=3
